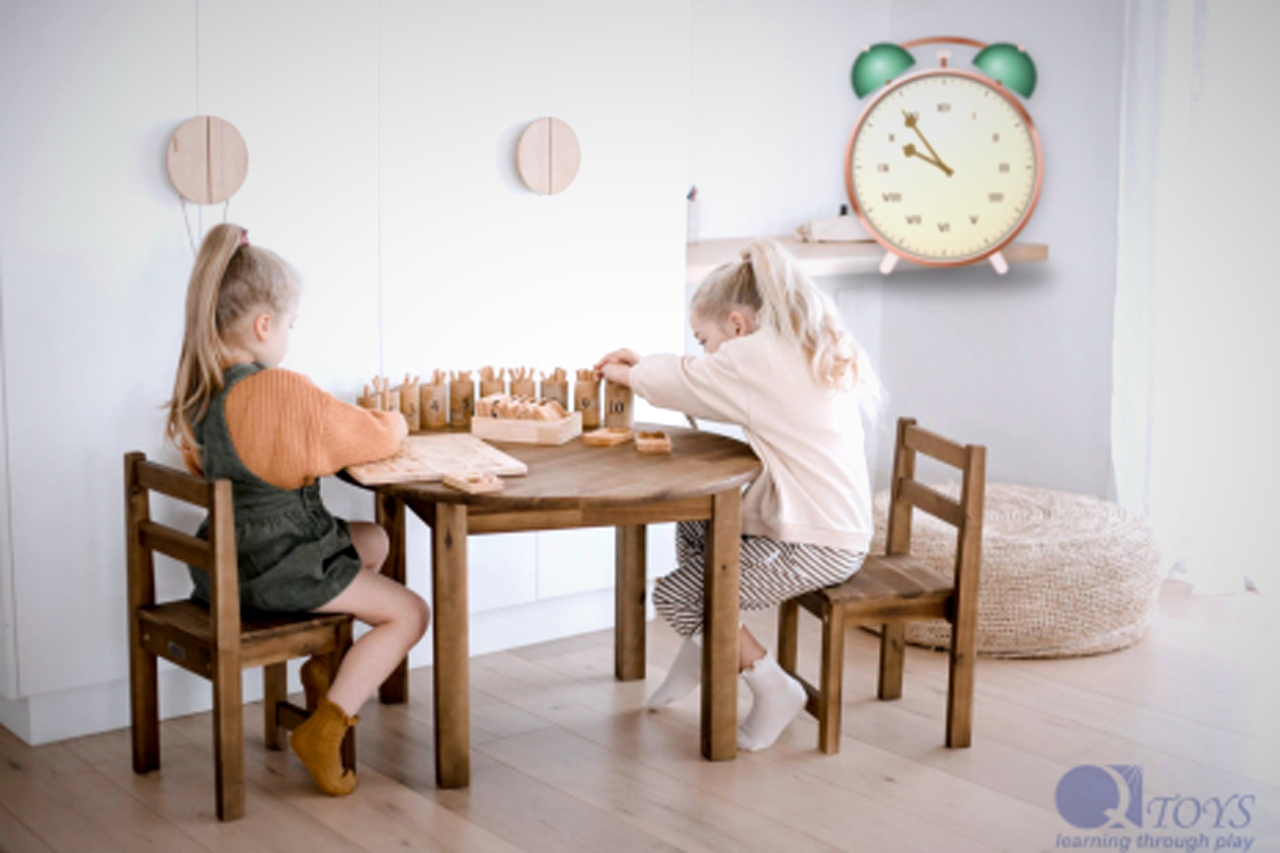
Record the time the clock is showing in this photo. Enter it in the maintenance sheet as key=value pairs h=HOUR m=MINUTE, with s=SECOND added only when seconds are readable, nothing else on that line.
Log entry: h=9 m=54
